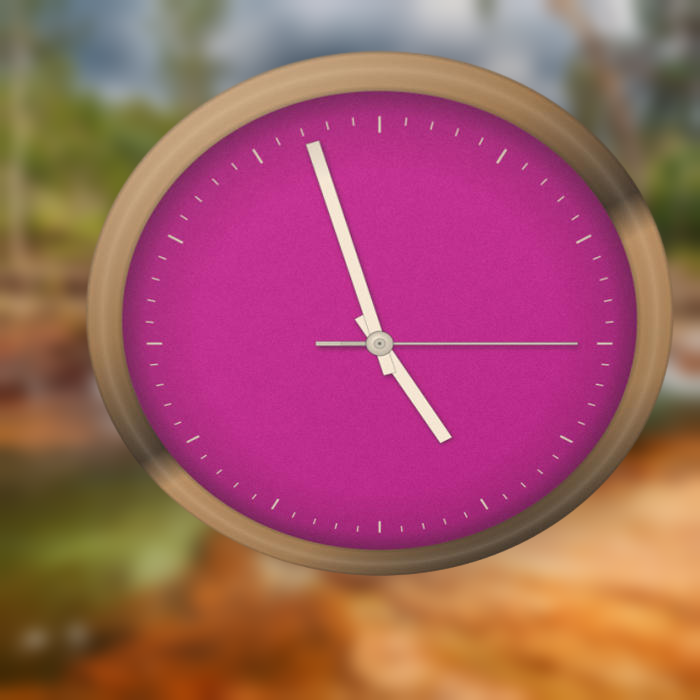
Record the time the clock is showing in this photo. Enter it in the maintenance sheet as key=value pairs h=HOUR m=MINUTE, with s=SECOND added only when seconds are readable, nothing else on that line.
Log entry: h=4 m=57 s=15
